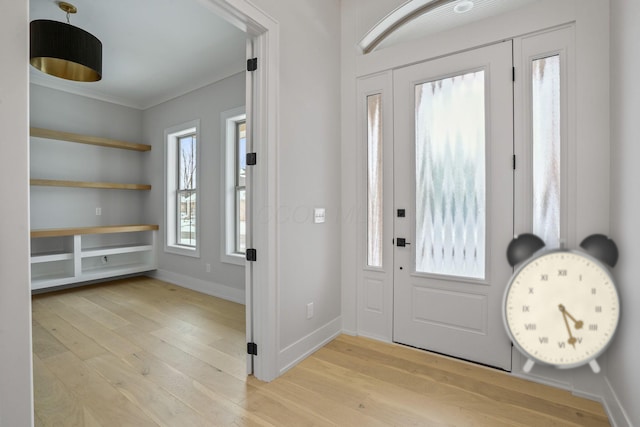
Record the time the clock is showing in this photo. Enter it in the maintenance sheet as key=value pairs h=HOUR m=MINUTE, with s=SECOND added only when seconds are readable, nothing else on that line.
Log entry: h=4 m=27
